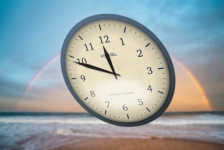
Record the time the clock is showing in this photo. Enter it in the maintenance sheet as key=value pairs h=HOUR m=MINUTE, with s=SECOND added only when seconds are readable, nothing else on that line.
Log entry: h=11 m=49
